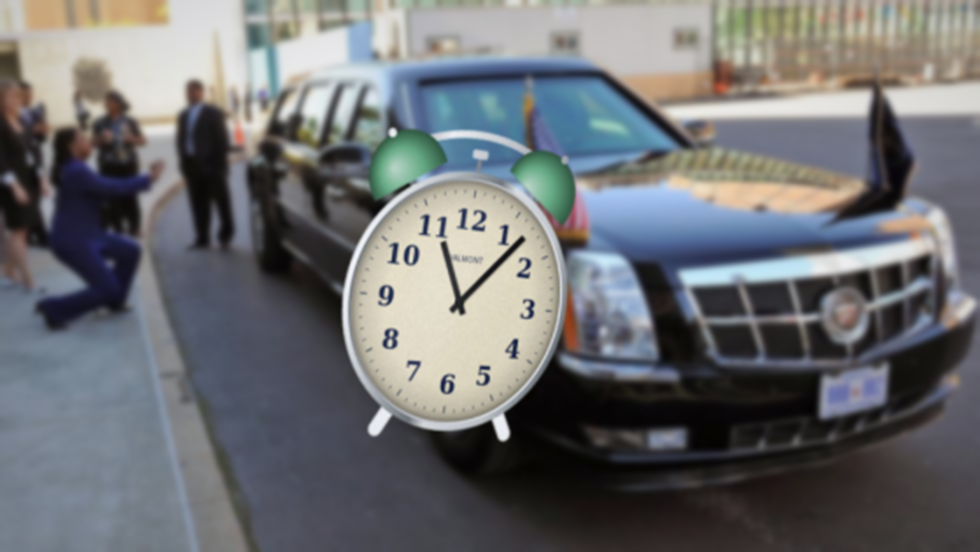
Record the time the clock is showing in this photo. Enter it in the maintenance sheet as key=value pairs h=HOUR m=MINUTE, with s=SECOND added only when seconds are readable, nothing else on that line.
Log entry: h=11 m=7
